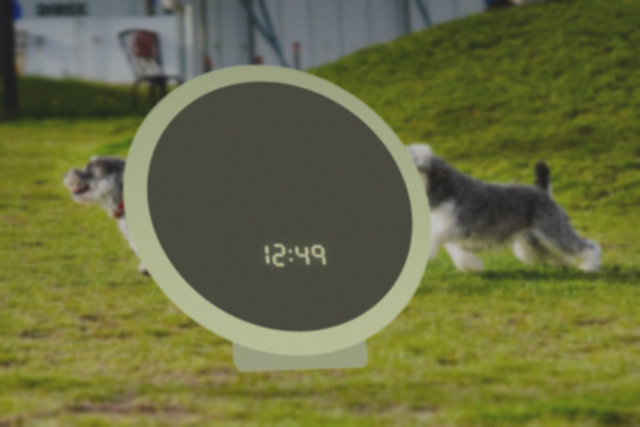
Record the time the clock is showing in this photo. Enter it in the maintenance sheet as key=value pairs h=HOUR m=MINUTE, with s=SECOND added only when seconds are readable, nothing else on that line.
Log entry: h=12 m=49
